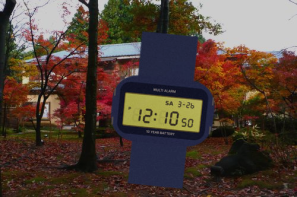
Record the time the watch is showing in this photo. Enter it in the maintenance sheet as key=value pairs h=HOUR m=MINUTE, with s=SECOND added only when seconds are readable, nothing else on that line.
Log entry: h=12 m=10 s=50
